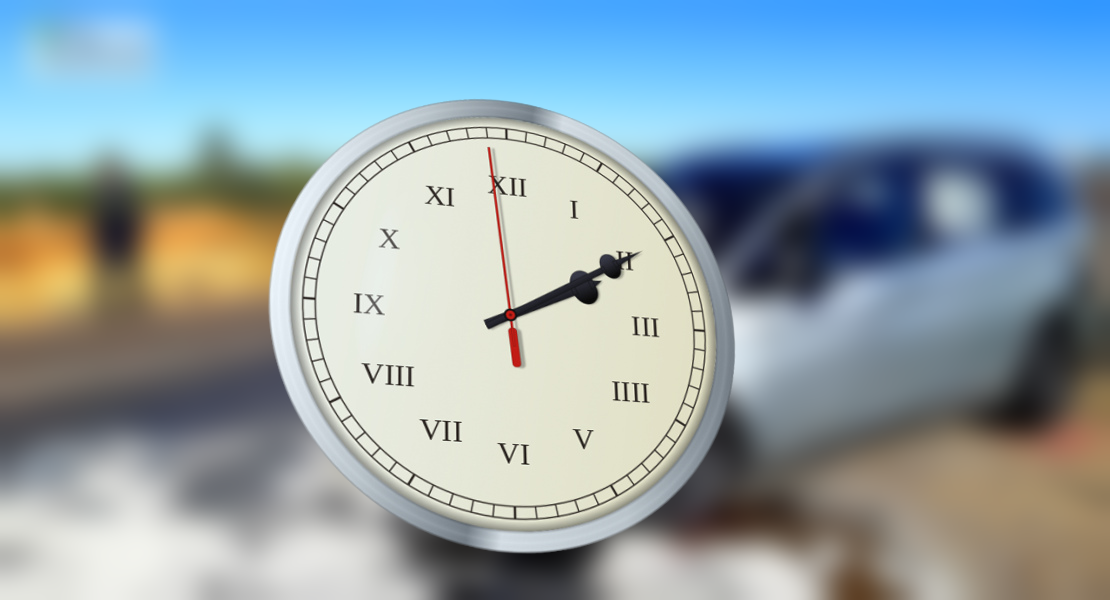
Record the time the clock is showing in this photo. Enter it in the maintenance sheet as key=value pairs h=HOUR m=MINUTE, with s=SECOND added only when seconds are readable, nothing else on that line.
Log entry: h=2 m=9 s=59
